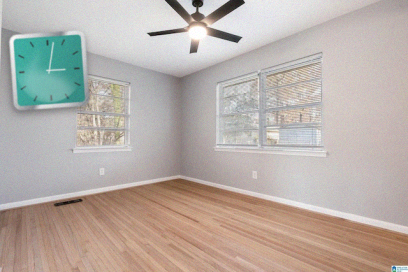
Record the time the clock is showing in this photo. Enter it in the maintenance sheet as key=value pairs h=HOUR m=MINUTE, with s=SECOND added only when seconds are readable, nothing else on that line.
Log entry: h=3 m=2
